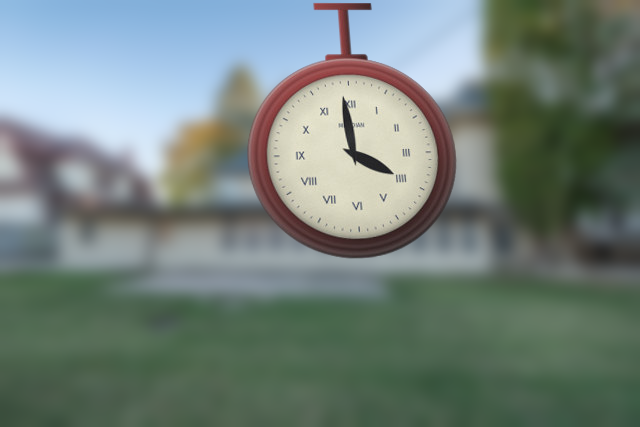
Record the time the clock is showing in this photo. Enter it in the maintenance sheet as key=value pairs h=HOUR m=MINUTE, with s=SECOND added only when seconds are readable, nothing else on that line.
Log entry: h=3 m=59
